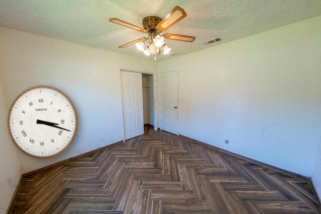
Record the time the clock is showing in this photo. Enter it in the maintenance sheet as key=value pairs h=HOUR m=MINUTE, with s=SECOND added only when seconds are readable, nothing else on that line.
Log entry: h=3 m=18
